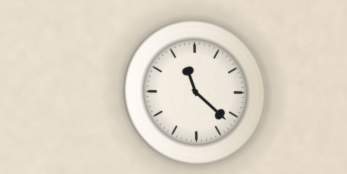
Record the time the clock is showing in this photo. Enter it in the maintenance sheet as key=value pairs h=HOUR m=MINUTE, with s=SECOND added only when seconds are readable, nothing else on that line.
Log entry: h=11 m=22
